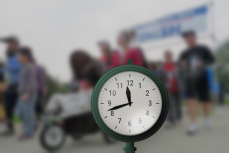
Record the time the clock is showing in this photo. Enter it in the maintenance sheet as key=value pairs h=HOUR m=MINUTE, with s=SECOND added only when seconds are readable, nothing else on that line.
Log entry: h=11 m=42
